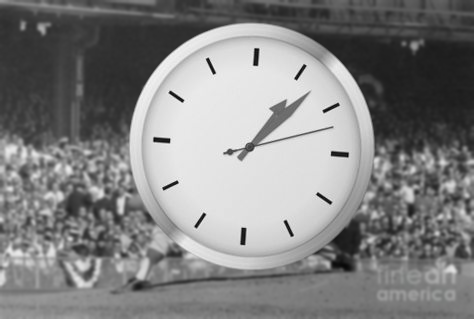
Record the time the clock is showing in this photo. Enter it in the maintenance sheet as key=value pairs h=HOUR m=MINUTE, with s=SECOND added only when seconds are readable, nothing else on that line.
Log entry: h=1 m=7 s=12
